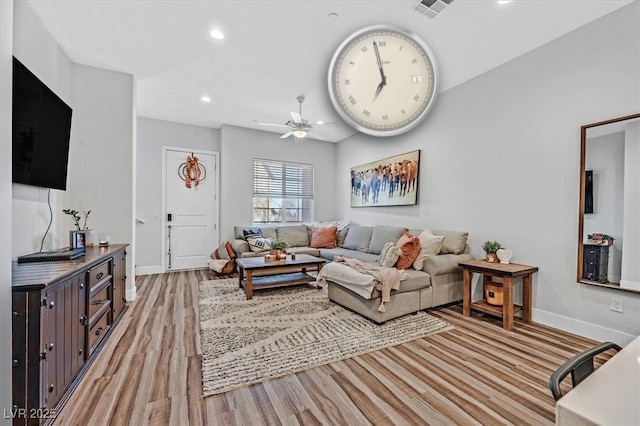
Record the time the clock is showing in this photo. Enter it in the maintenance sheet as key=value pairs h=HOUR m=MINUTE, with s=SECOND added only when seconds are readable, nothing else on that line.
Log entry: h=6 m=58
